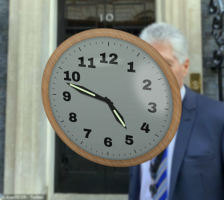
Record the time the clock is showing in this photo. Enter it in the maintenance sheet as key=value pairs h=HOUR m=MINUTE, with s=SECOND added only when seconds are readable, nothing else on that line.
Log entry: h=4 m=48
